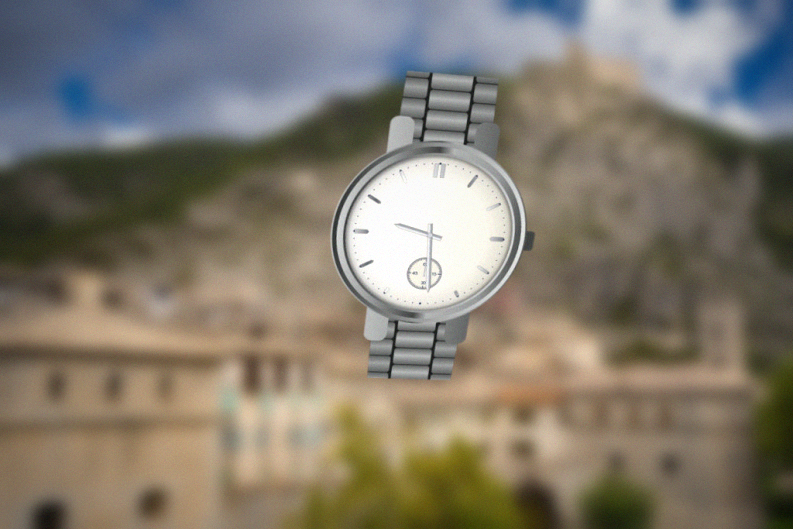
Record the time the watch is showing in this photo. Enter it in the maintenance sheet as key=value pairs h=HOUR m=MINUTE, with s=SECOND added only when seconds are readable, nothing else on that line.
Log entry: h=9 m=29
